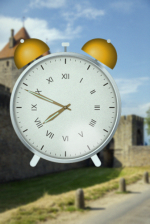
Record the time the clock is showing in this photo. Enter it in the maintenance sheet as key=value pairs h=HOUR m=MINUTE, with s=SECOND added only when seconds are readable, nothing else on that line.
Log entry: h=7 m=49
